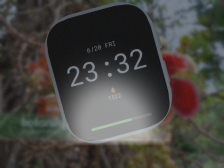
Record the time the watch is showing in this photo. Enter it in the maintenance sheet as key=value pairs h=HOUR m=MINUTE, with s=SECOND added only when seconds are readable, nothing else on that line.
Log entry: h=23 m=32
